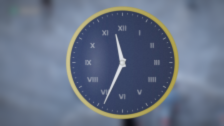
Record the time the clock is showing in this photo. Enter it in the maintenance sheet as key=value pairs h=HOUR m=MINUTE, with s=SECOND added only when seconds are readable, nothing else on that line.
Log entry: h=11 m=34
